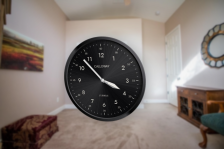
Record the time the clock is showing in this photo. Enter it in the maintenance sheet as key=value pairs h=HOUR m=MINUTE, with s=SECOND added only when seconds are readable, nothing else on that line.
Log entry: h=3 m=53
